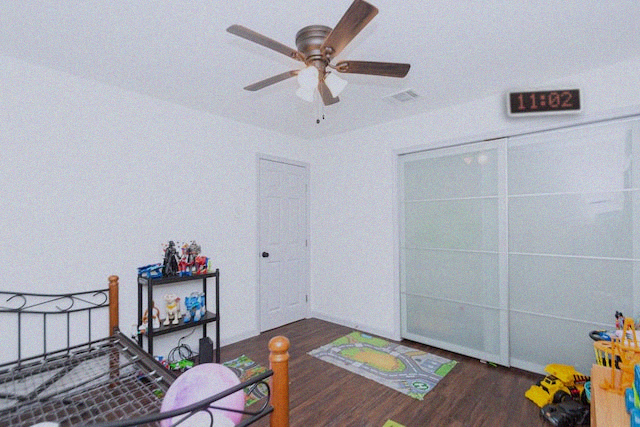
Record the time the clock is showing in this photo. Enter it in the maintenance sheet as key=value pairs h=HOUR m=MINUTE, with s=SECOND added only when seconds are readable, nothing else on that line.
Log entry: h=11 m=2
